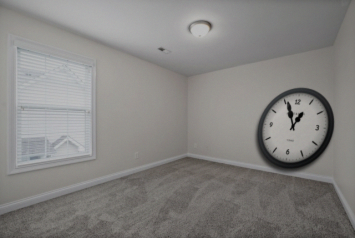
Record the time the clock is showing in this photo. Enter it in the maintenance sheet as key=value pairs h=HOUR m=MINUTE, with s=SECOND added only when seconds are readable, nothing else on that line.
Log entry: h=12 m=56
